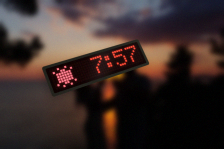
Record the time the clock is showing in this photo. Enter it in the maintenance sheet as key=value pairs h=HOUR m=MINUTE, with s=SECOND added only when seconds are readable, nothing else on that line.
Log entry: h=7 m=57
